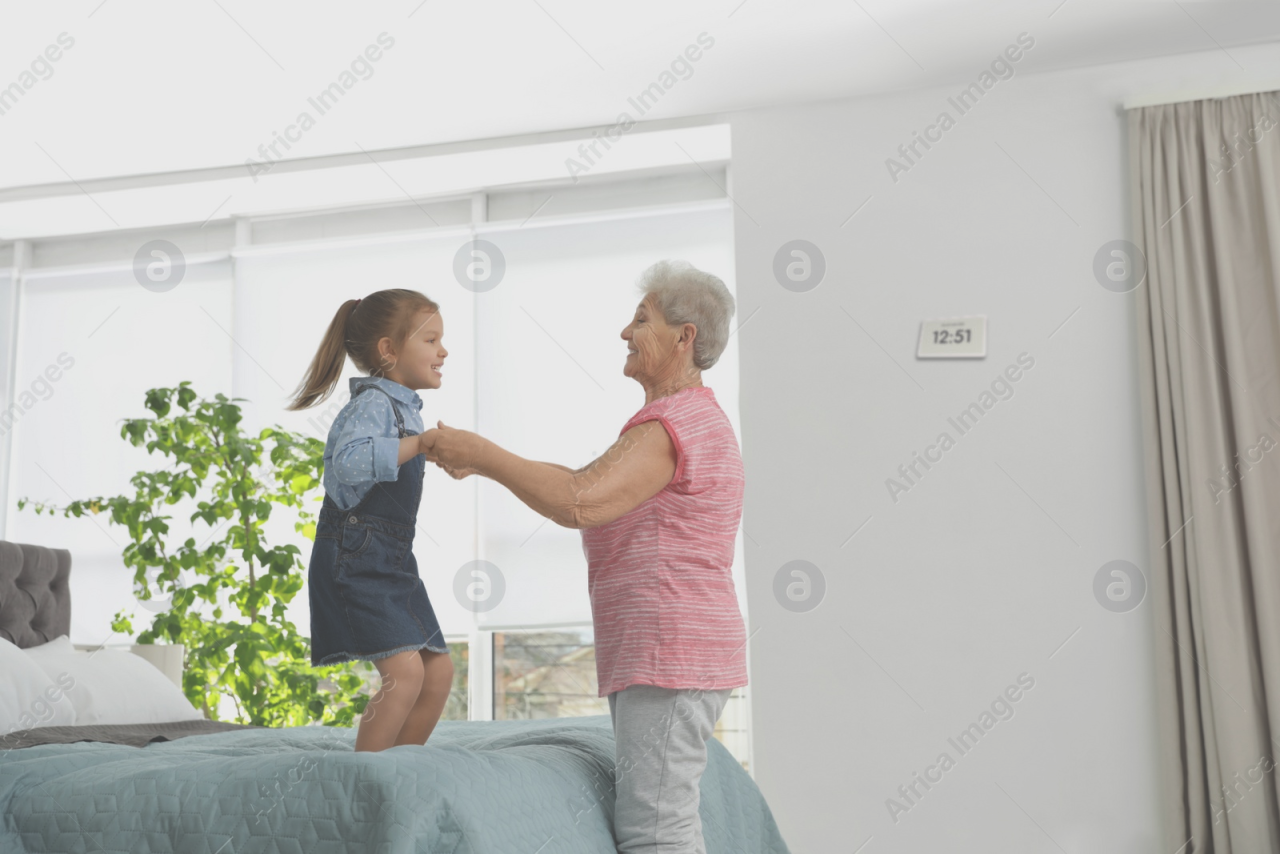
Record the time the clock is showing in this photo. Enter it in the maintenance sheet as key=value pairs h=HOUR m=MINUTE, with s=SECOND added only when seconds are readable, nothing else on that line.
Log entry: h=12 m=51
